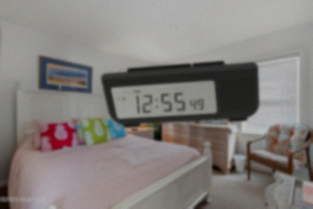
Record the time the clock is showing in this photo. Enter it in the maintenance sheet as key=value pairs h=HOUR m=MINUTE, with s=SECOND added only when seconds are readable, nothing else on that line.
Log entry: h=12 m=55
